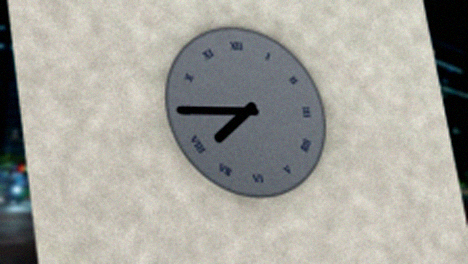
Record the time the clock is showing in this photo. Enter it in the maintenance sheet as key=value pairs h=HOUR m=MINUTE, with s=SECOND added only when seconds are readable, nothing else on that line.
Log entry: h=7 m=45
